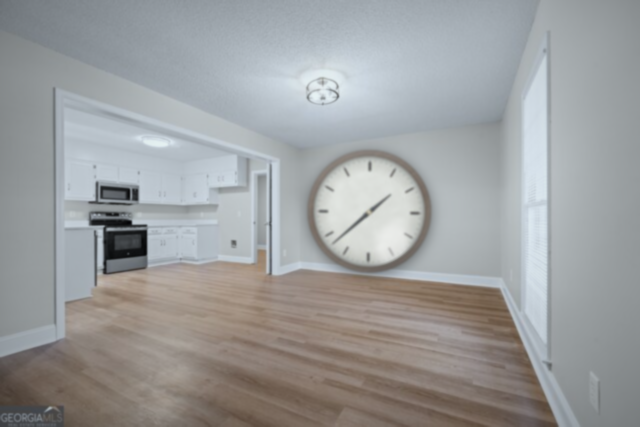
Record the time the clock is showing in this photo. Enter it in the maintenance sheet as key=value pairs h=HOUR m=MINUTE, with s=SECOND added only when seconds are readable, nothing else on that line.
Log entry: h=1 m=38
